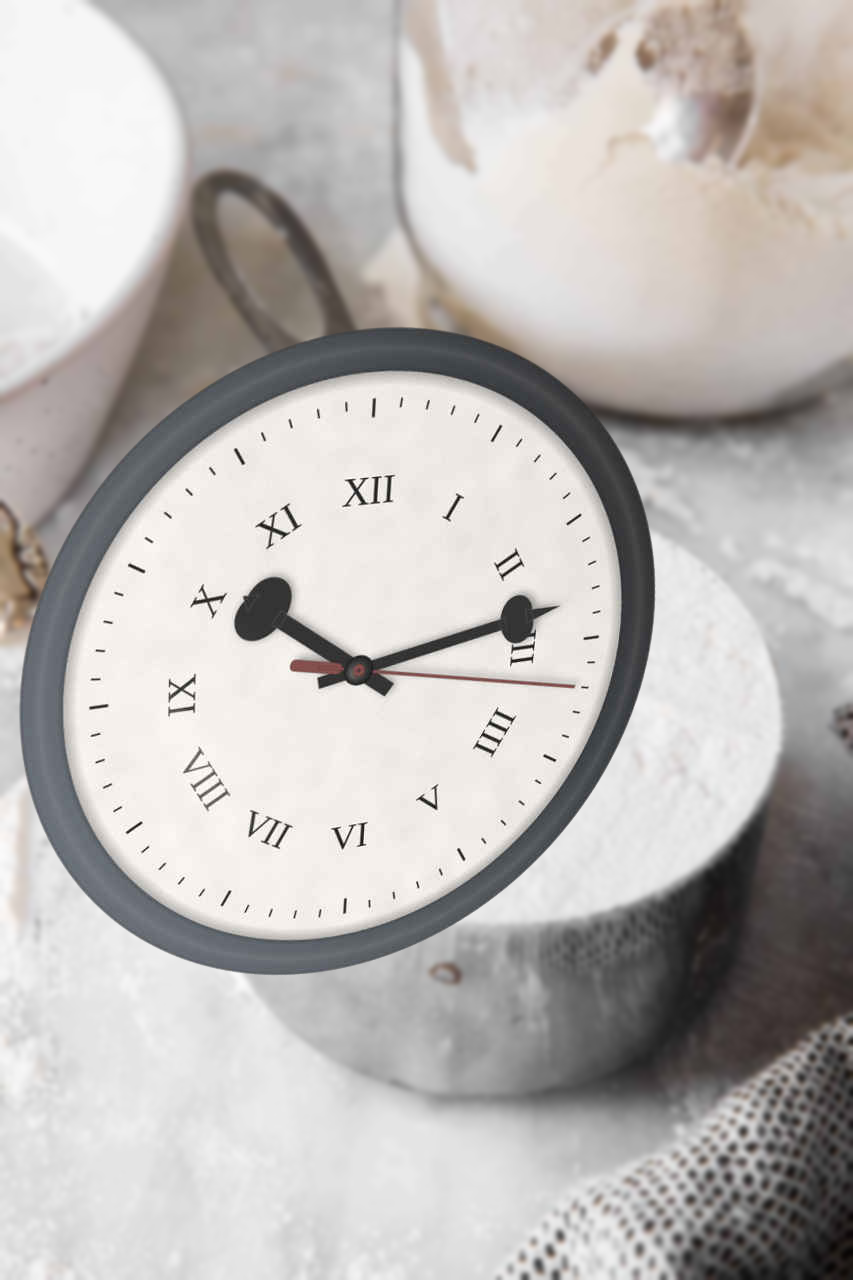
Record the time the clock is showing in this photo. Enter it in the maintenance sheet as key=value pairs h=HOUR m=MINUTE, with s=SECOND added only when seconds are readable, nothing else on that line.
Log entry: h=10 m=13 s=17
